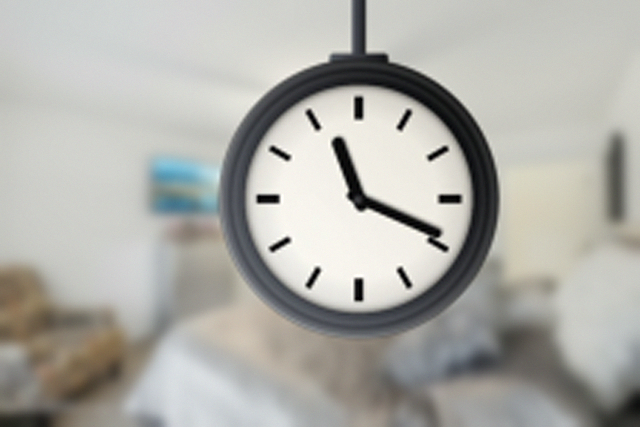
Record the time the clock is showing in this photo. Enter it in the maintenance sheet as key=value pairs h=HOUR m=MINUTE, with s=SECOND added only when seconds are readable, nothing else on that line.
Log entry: h=11 m=19
